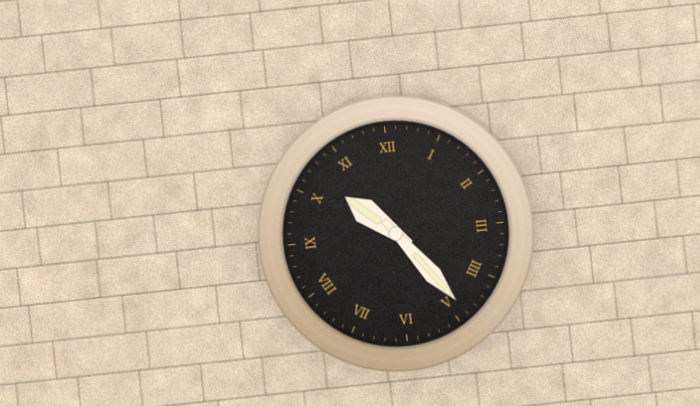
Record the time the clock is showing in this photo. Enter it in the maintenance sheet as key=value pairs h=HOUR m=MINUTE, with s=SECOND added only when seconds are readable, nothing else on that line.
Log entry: h=10 m=24
